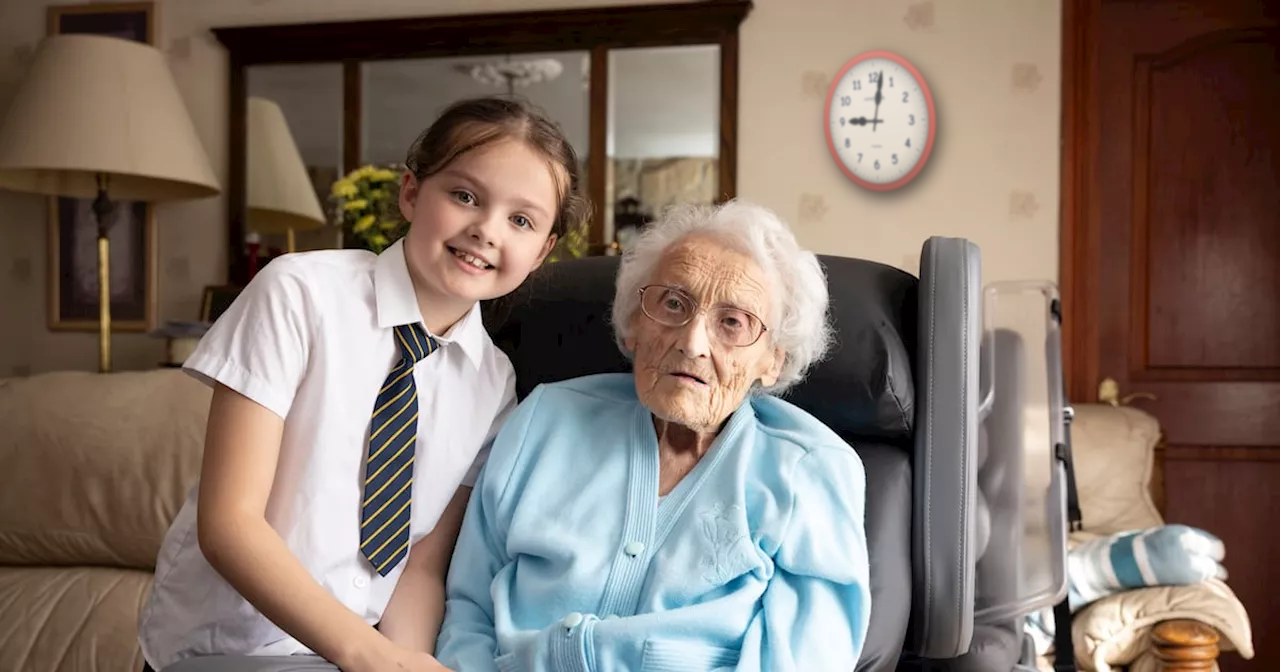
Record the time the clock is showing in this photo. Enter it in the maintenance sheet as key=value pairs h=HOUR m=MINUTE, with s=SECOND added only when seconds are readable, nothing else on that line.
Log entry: h=9 m=2
